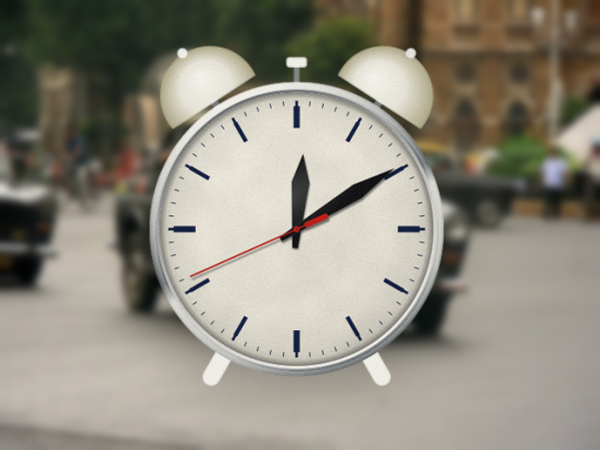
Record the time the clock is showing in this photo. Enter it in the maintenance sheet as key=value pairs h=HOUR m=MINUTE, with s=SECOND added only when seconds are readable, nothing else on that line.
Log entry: h=12 m=9 s=41
